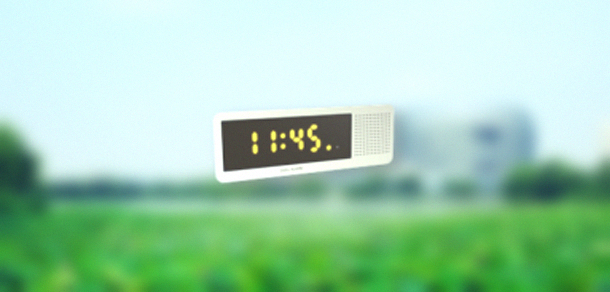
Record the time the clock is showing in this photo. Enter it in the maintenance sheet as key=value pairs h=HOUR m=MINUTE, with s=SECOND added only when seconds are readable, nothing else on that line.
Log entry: h=11 m=45
